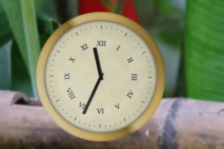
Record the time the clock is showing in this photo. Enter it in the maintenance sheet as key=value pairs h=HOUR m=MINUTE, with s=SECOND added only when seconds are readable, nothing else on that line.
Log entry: h=11 m=34
